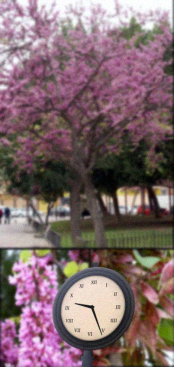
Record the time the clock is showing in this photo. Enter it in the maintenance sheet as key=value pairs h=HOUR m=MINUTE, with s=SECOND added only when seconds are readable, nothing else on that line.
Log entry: h=9 m=26
